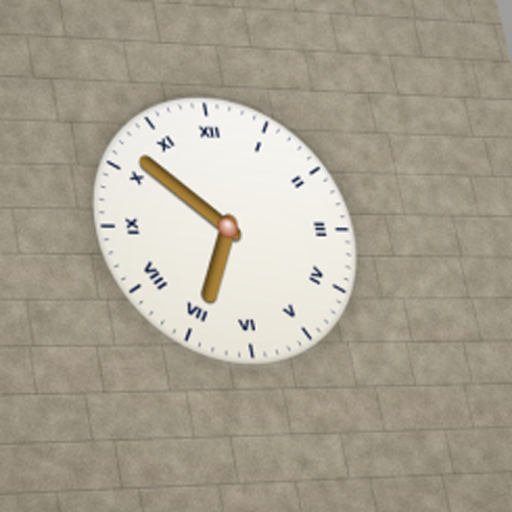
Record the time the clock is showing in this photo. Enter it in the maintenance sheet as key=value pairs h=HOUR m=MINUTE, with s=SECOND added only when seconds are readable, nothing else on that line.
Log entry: h=6 m=52
